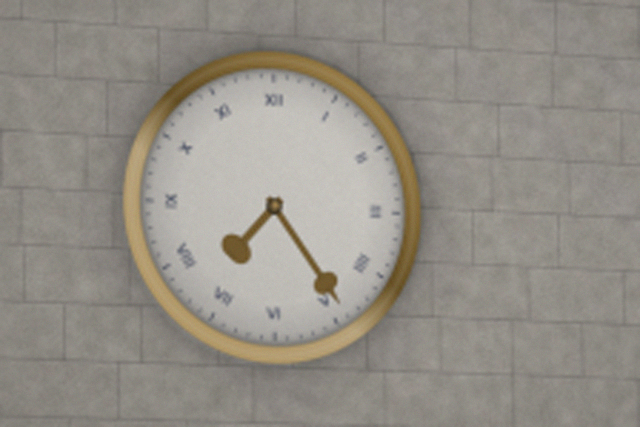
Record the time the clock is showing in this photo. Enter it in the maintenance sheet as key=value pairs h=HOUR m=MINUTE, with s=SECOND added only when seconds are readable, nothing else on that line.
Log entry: h=7 m=24
